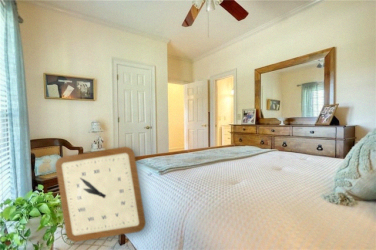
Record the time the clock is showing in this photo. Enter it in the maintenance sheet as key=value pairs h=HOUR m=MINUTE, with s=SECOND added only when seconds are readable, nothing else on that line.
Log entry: h=9 m=53
